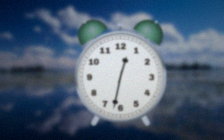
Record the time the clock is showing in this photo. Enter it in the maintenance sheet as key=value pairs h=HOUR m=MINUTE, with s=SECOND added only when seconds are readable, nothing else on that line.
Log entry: h=12 m=32
